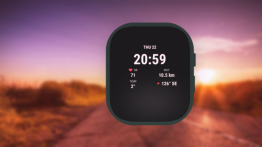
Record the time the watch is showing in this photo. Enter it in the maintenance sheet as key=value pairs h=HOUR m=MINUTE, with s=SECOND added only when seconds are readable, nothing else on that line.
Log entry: h=20 m=59
